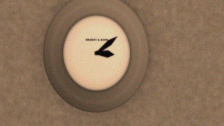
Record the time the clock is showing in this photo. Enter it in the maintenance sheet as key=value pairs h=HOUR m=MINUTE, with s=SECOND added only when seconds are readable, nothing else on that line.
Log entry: h=3 m=9
